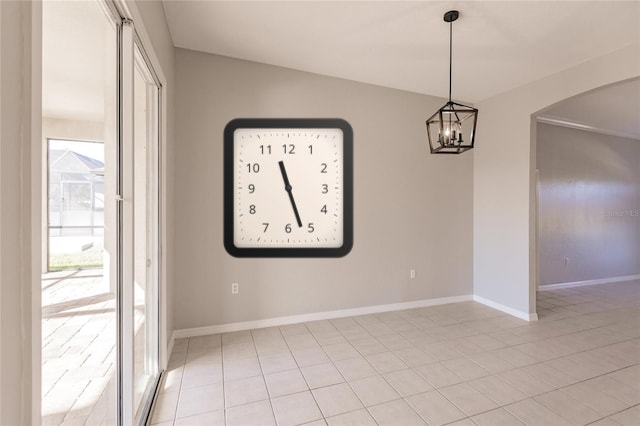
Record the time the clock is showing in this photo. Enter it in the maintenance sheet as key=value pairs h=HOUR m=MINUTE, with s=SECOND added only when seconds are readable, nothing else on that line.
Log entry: h=11 m=27
